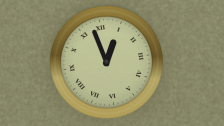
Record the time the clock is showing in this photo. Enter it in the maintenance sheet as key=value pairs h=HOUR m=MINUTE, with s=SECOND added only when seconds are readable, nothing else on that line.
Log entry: h=12 m=58
